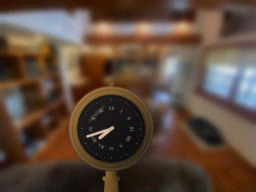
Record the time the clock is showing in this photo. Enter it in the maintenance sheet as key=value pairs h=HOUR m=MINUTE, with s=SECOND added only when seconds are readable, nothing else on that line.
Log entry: h=7 m=42
